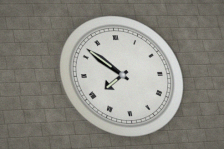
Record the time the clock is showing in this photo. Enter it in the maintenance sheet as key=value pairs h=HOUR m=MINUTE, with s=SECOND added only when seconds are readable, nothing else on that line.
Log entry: h=7 m=52
